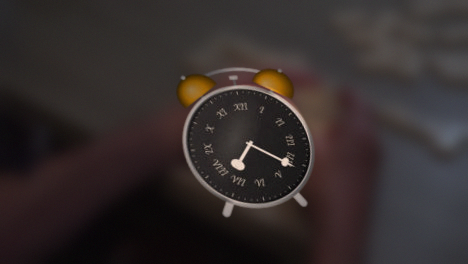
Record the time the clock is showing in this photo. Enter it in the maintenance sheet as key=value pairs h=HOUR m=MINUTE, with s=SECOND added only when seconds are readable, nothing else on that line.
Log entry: h=7 m=21
